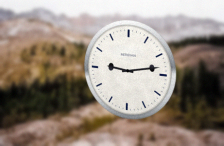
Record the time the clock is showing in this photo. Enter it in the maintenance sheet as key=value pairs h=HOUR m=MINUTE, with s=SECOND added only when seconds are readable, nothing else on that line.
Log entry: h=9 m=13
